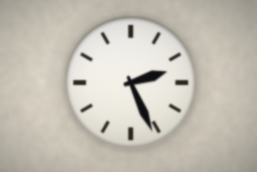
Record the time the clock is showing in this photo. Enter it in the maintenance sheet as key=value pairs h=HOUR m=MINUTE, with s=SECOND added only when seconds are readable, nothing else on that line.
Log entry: h=2 m=26
